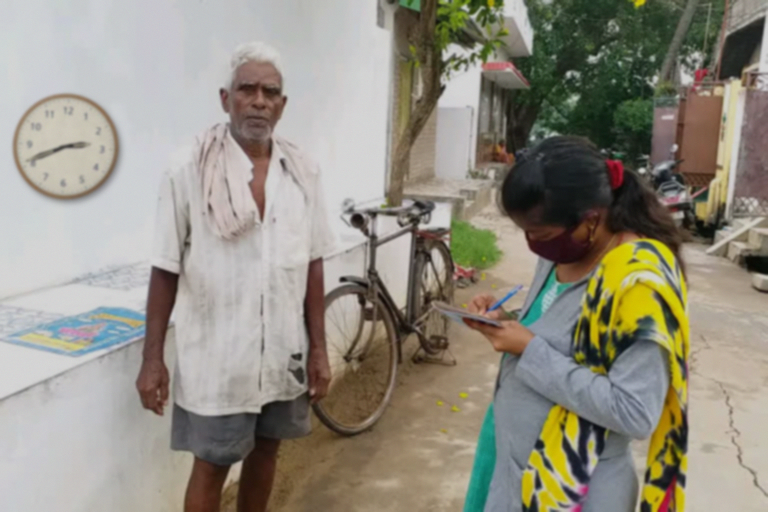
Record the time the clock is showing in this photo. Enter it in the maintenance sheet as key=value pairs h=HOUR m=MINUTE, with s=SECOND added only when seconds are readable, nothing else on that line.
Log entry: h=2 m=41
